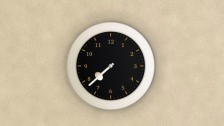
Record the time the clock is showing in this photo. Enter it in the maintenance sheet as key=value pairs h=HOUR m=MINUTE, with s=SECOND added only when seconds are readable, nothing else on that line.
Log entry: h=7 m=38
